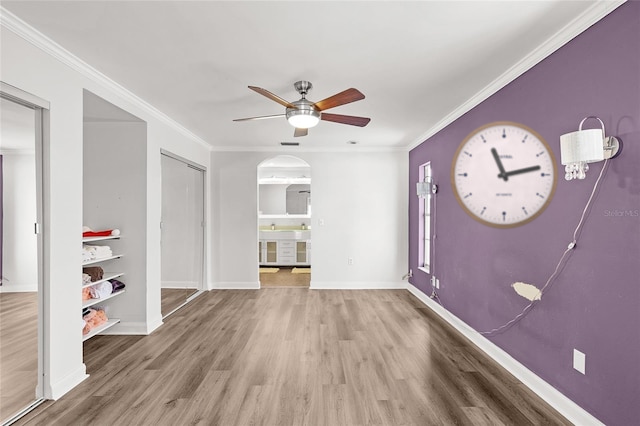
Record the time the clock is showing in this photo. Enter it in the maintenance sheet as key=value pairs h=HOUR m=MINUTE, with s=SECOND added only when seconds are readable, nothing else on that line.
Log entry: h=11 m=13
